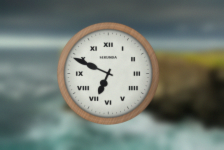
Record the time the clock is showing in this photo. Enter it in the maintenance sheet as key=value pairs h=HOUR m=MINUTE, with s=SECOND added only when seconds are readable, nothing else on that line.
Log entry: h=6 m=49
